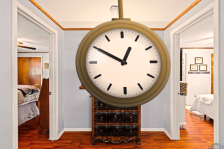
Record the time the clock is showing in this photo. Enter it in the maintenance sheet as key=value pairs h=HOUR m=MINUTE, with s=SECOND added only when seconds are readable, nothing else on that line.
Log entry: h=12 m=50
